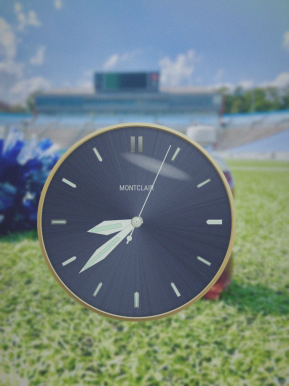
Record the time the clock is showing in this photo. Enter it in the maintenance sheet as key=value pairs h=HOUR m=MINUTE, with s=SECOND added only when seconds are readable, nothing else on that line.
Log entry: h=8 m=38 s=4
